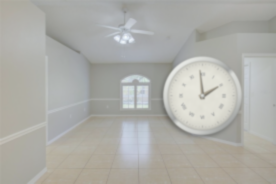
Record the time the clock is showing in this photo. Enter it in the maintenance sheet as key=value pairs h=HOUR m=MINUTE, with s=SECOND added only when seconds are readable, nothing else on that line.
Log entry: h=1 m=59
